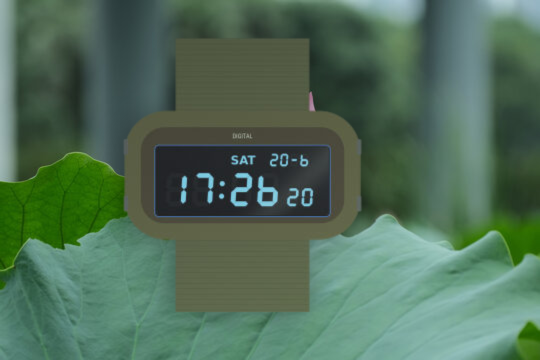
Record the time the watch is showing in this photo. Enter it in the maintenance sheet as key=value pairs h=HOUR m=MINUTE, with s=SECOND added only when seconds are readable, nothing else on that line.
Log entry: h=17 m=26 s=20
